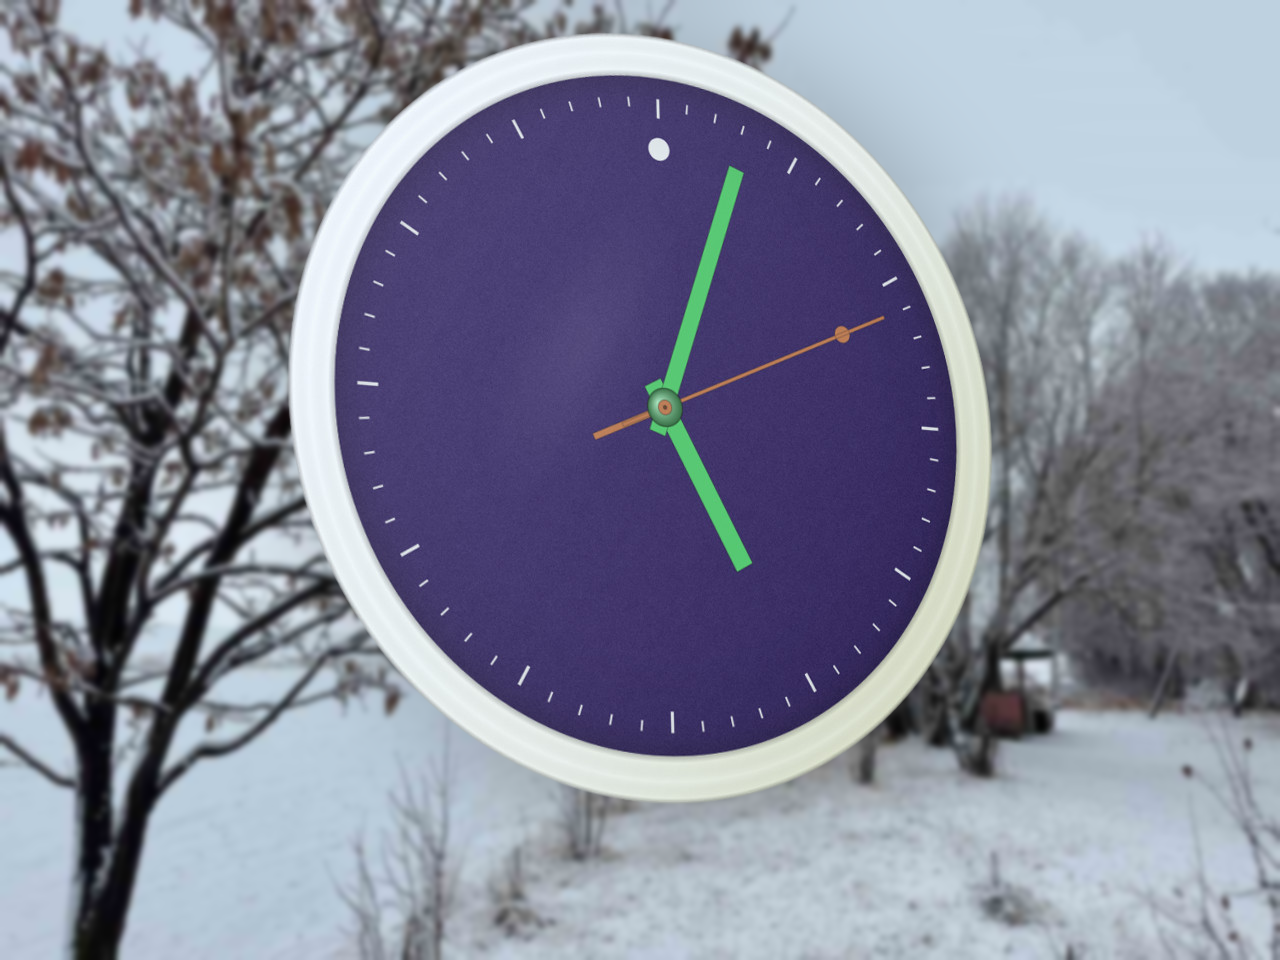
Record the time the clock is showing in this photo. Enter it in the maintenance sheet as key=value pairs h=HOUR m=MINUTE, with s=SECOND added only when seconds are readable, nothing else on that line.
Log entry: h=5 m=3 s=11
